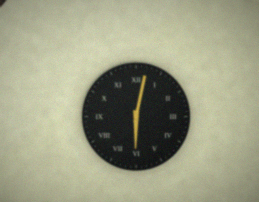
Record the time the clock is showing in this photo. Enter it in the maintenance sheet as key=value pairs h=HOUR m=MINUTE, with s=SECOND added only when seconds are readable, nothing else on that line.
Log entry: h=6 m=2
